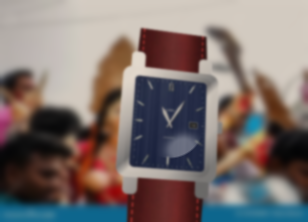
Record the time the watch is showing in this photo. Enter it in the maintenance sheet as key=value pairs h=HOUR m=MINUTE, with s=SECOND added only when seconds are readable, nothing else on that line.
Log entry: h=11 m=5
